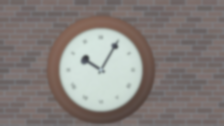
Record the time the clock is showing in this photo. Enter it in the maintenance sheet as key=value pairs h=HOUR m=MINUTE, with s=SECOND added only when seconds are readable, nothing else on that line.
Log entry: h=10 m=5
